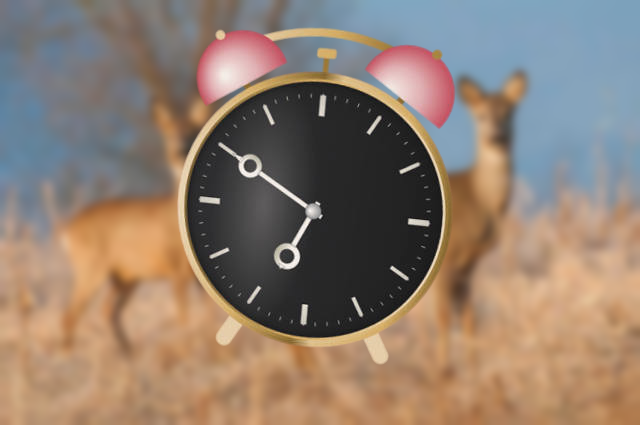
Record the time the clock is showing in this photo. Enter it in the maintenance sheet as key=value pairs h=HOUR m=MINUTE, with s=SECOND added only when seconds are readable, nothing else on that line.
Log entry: h=6 m=50
